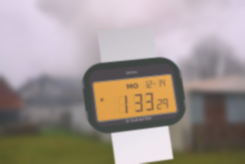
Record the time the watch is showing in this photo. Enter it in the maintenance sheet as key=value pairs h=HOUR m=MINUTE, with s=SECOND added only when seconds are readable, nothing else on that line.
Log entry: h=1 m=33
